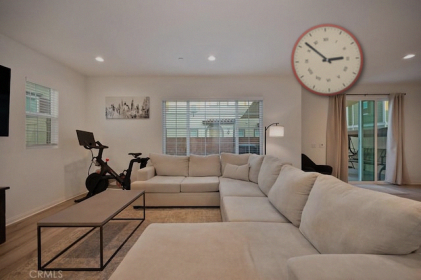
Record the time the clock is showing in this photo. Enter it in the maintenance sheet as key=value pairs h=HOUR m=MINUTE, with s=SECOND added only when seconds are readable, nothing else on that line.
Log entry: h=2 m=52
